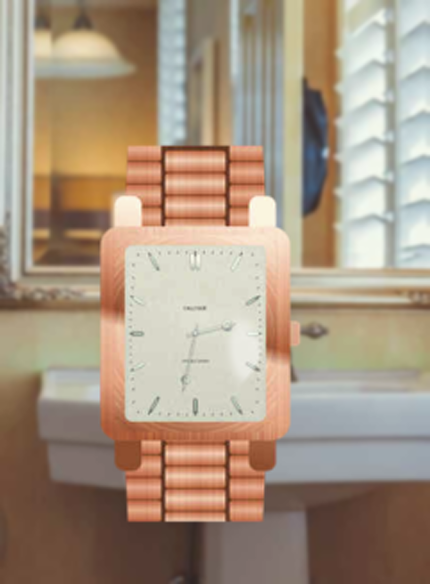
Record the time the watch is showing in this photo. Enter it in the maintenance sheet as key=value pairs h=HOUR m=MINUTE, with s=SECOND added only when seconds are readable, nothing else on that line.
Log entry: h=2 m=32
